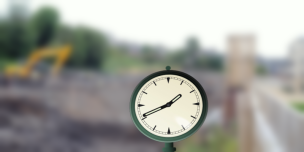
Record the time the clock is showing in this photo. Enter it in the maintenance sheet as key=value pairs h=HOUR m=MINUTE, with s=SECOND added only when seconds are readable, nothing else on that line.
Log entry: h=1 m=41
